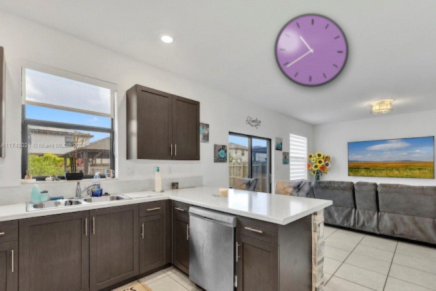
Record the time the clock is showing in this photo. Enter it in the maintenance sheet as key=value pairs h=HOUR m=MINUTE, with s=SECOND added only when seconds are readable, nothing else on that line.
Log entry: h=10 m=39
